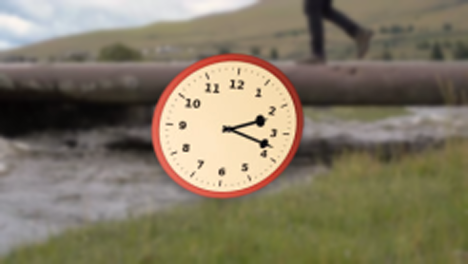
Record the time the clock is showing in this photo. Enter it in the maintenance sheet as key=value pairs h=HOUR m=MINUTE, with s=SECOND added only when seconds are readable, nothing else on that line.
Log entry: h=2 m=18
